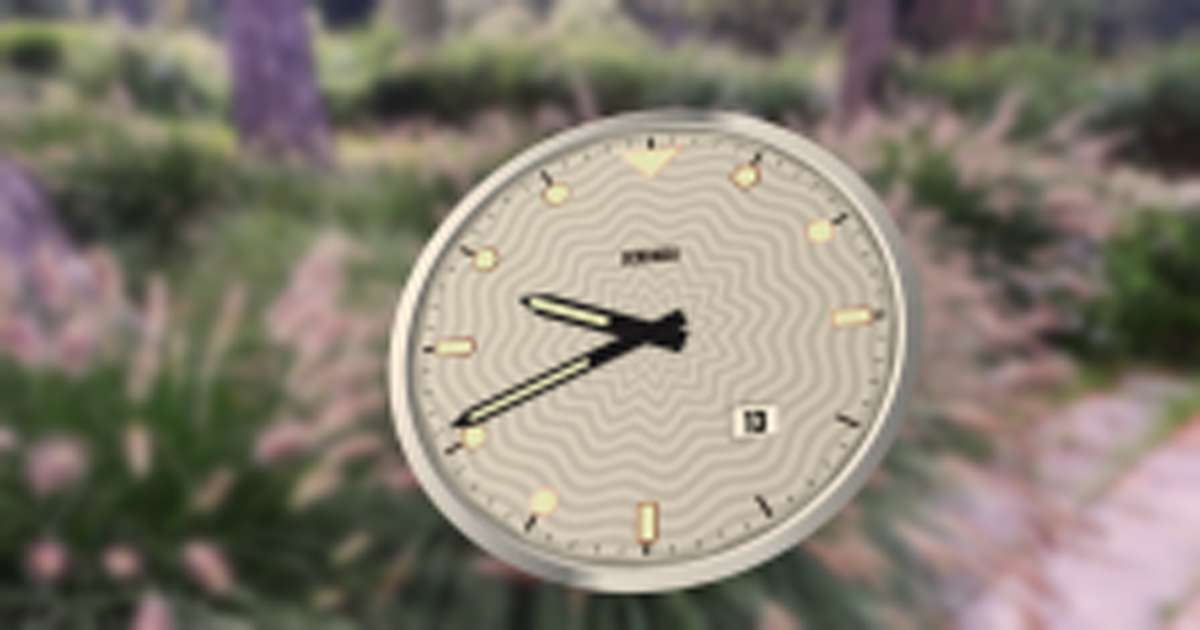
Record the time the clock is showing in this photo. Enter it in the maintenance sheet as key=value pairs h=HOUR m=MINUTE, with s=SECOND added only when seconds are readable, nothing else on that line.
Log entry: h=9 m=41
